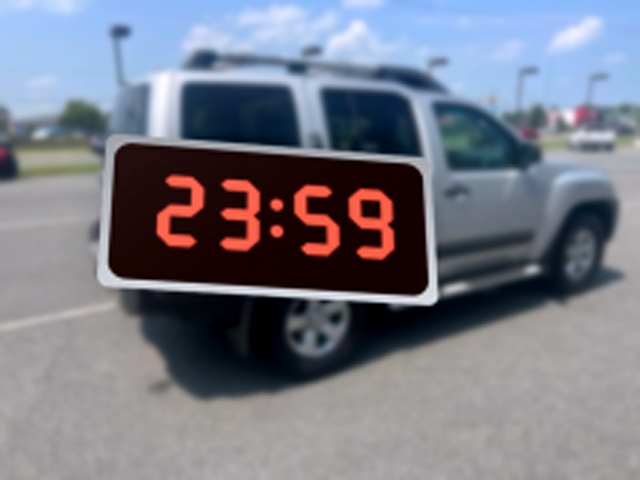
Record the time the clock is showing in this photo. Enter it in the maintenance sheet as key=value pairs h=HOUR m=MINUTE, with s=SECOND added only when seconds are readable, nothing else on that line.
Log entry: h=23 m=59
